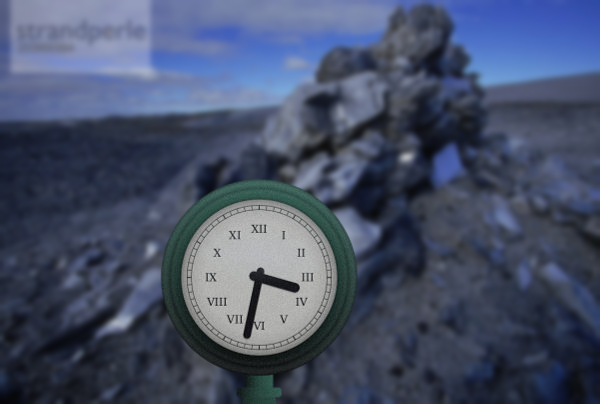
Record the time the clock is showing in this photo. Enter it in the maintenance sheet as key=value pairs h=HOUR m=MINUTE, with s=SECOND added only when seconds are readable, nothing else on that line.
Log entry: h=3 m=32
